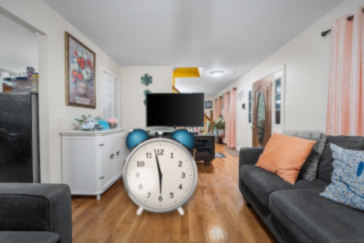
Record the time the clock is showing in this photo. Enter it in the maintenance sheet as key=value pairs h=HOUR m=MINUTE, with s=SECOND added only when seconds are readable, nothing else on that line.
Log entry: h=5 m=58
